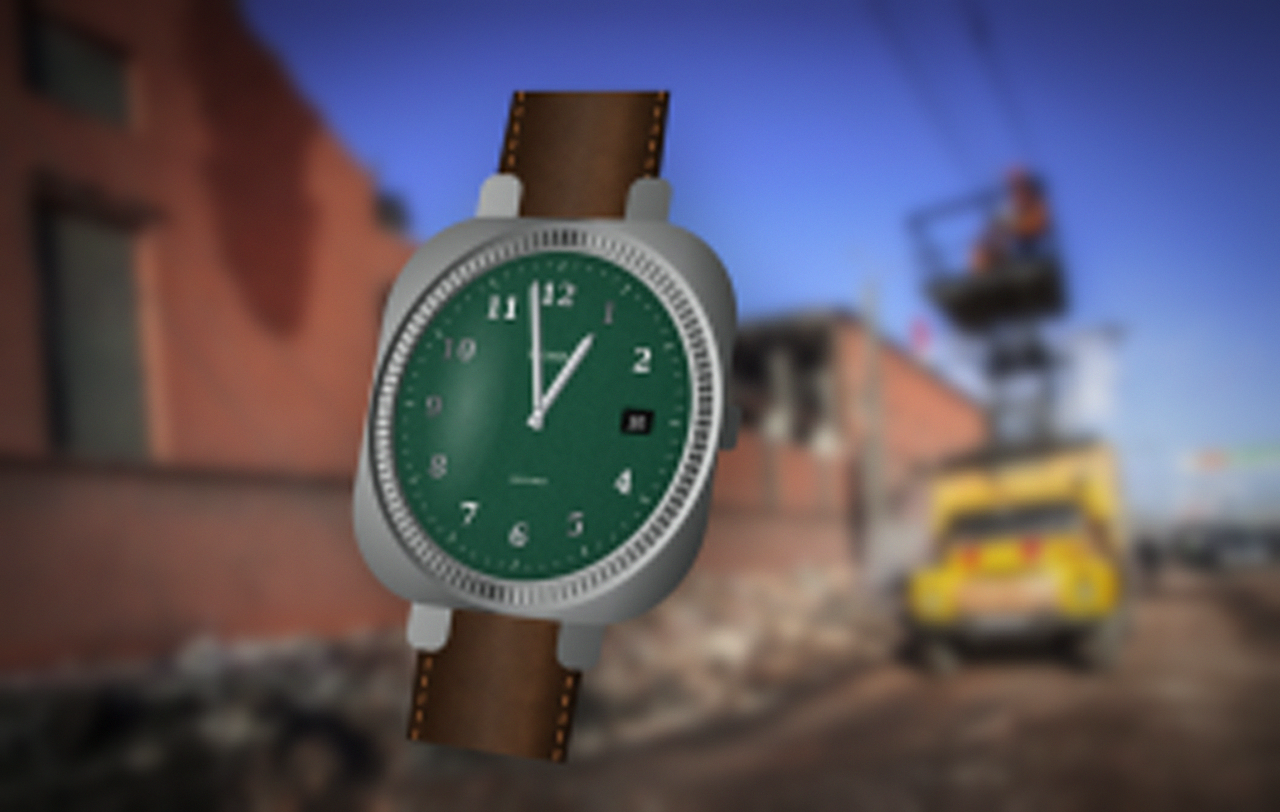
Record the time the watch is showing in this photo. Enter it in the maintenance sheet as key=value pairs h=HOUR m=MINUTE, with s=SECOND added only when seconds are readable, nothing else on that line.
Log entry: h=12 m=58
